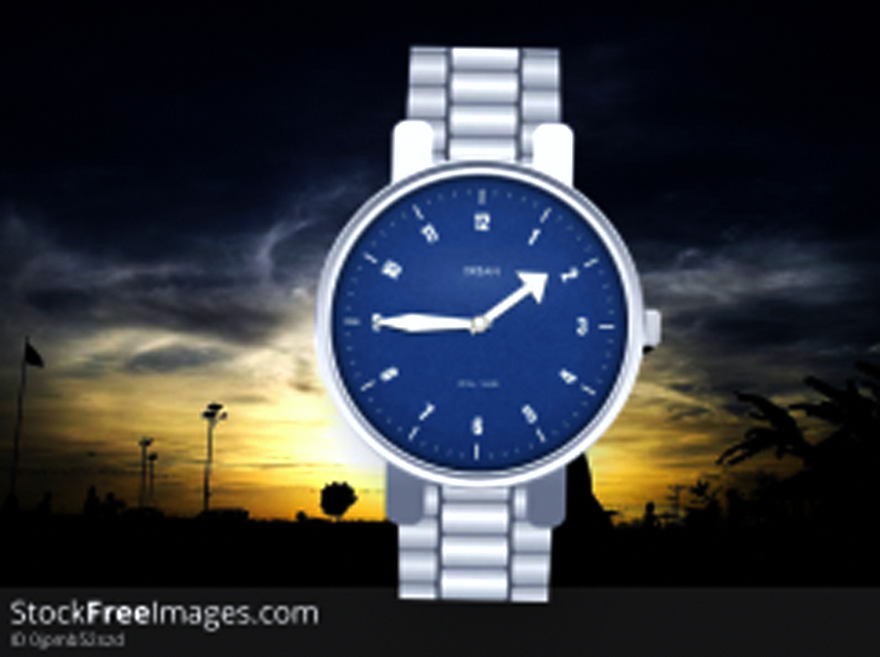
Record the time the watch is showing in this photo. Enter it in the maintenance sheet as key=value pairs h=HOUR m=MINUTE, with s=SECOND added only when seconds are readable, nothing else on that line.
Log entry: h=1 m=45
